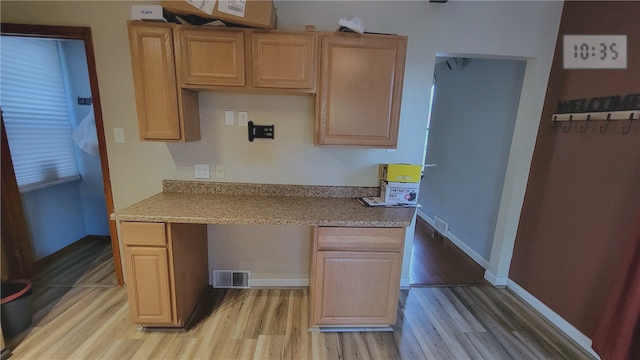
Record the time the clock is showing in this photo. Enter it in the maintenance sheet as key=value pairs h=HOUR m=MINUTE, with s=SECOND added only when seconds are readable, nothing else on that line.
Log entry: h=10 m=35
